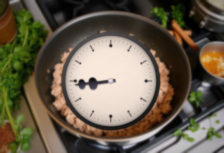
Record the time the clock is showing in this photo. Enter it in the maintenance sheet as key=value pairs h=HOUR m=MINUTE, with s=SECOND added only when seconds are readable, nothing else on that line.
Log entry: h=8 m=44
